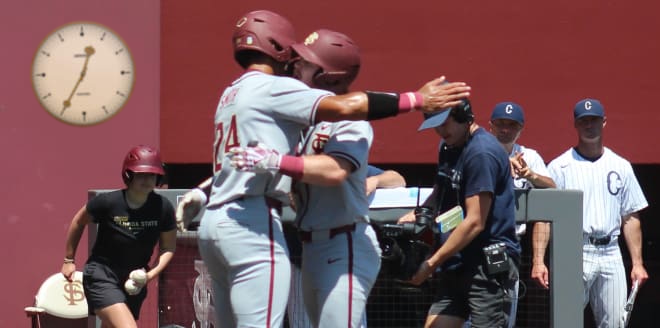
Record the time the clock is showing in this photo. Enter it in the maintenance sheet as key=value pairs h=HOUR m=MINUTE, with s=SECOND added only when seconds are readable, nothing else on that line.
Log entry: h=12 m=35
